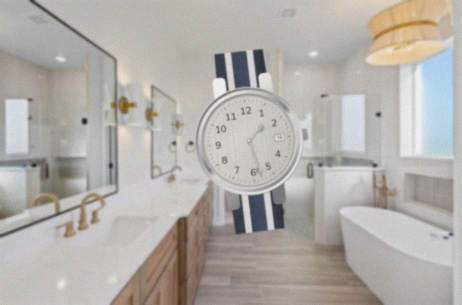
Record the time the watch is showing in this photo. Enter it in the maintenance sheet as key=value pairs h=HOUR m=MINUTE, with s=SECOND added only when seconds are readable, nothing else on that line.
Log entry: h=1 m=28
